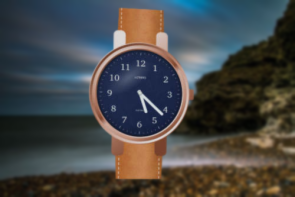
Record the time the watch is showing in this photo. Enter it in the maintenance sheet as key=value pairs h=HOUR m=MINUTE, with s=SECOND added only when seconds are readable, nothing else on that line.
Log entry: h=5 m=22
